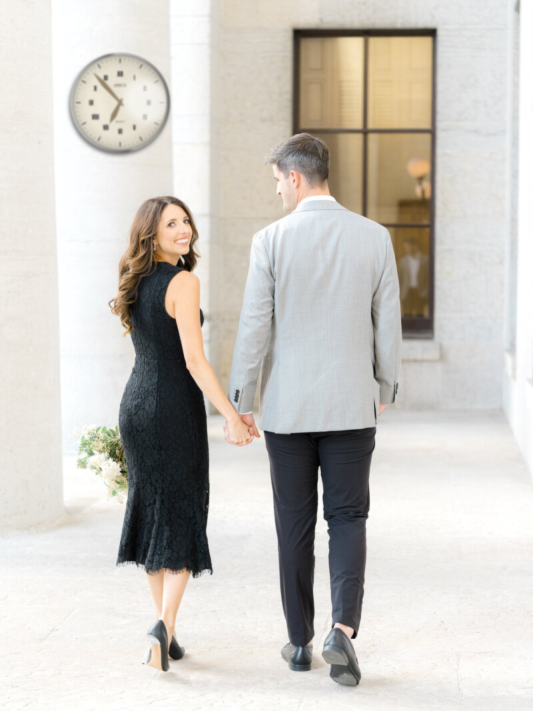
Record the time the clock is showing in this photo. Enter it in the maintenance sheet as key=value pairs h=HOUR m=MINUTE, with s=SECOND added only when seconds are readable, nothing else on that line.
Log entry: h=6 m=53
